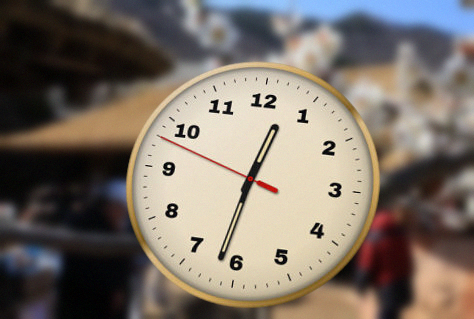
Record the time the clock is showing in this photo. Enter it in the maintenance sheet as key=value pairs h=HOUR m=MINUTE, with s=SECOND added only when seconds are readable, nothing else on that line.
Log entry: h=12 m=31 s=48
